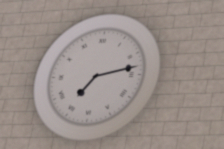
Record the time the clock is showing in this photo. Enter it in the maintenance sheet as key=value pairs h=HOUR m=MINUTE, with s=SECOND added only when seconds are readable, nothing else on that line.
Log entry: h=7 m=13
